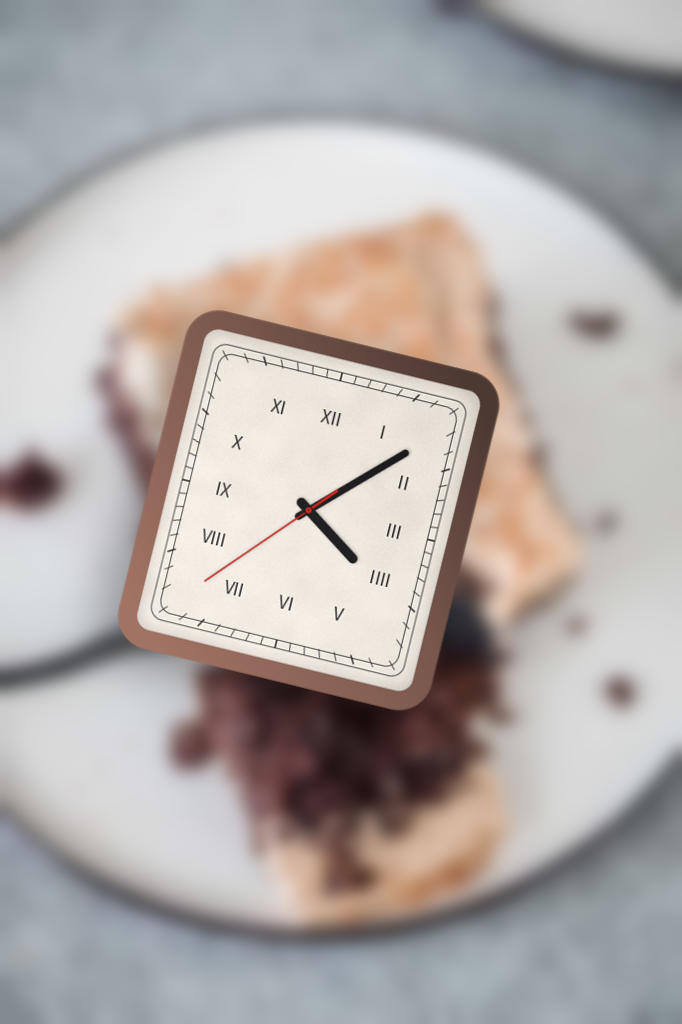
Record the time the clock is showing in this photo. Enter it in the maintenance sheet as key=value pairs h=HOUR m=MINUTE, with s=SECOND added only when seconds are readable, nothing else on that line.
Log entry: h=4 m=7 s=37
